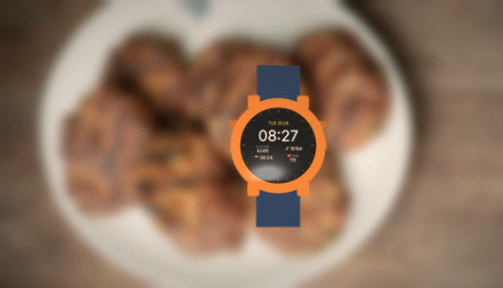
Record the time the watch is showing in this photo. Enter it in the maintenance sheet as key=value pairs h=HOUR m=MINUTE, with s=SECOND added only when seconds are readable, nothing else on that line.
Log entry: h=8 m=27
